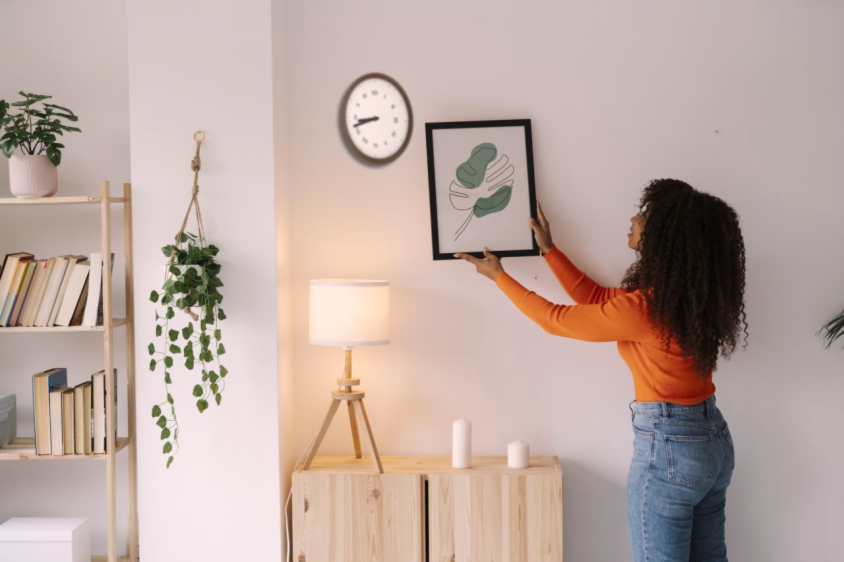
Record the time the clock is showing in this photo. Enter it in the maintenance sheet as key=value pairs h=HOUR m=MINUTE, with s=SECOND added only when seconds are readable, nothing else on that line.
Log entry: h=8 m=42
